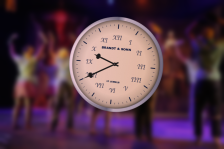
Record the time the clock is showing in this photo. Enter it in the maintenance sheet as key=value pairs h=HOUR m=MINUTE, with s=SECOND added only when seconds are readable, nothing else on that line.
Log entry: h=9 m=40
